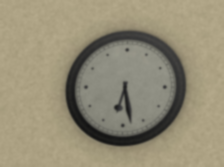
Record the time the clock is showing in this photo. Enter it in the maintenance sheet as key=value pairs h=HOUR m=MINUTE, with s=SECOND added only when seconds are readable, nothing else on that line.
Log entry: h=6 m=28
